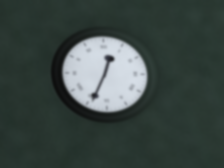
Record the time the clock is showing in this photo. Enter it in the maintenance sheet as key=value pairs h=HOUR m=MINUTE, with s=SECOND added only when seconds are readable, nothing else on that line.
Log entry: h=12 m=34
